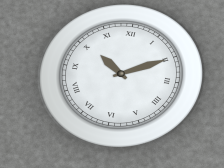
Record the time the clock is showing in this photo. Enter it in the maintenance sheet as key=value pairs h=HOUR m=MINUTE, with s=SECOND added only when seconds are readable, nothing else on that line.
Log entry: h=10 m=10
